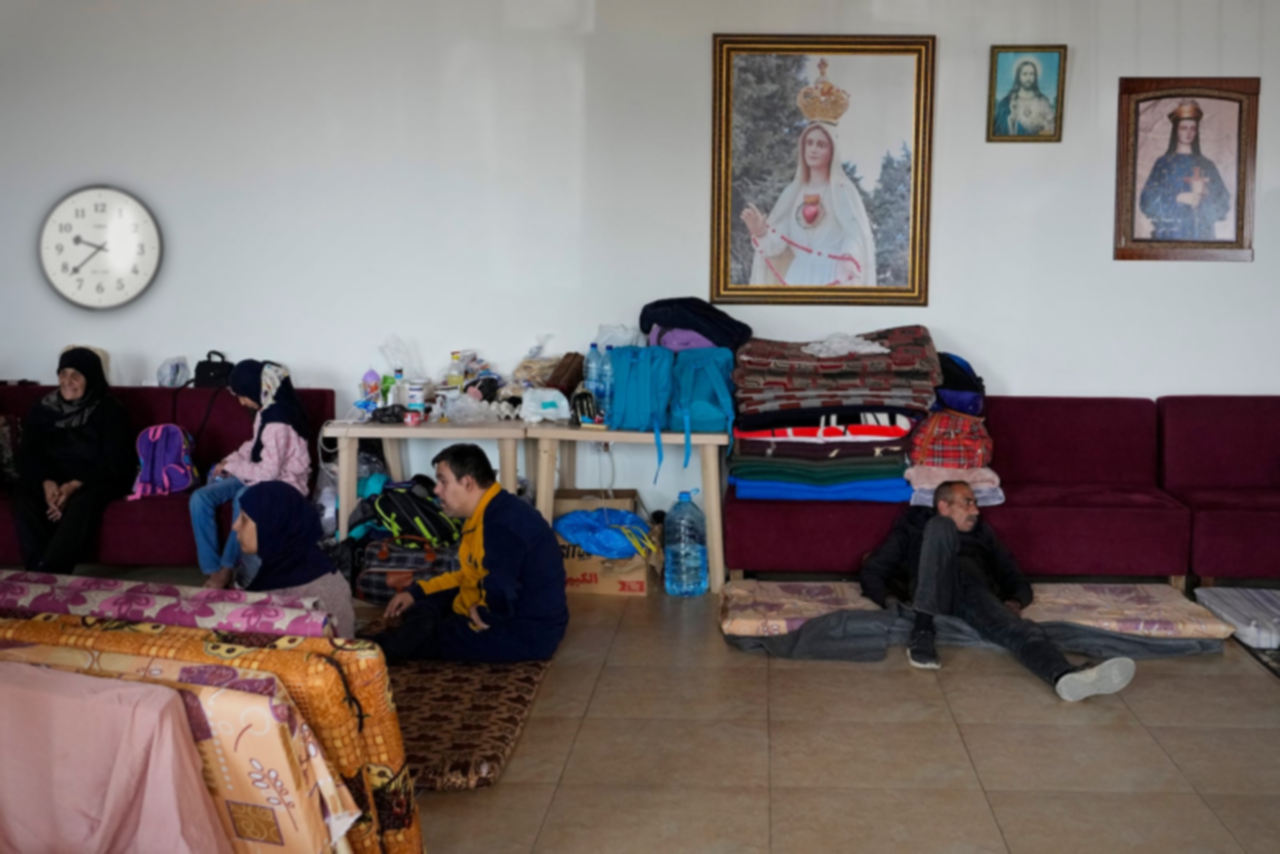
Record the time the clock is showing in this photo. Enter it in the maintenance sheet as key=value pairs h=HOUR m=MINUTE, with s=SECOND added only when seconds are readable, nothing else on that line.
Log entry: h=9 m=38
